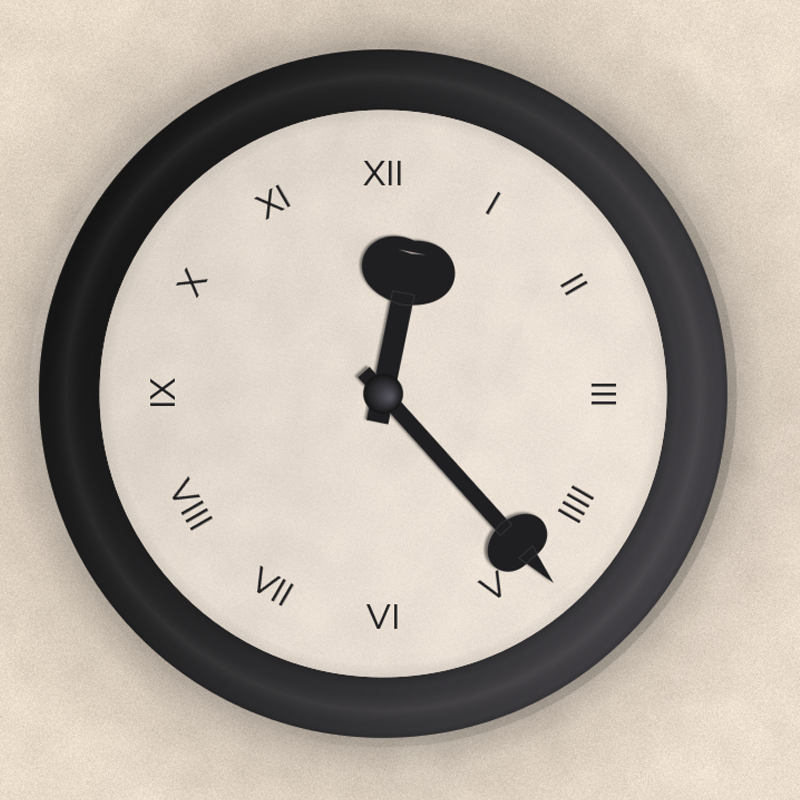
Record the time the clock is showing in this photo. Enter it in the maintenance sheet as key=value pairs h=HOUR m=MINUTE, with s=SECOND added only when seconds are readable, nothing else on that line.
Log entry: h=12 m=23
